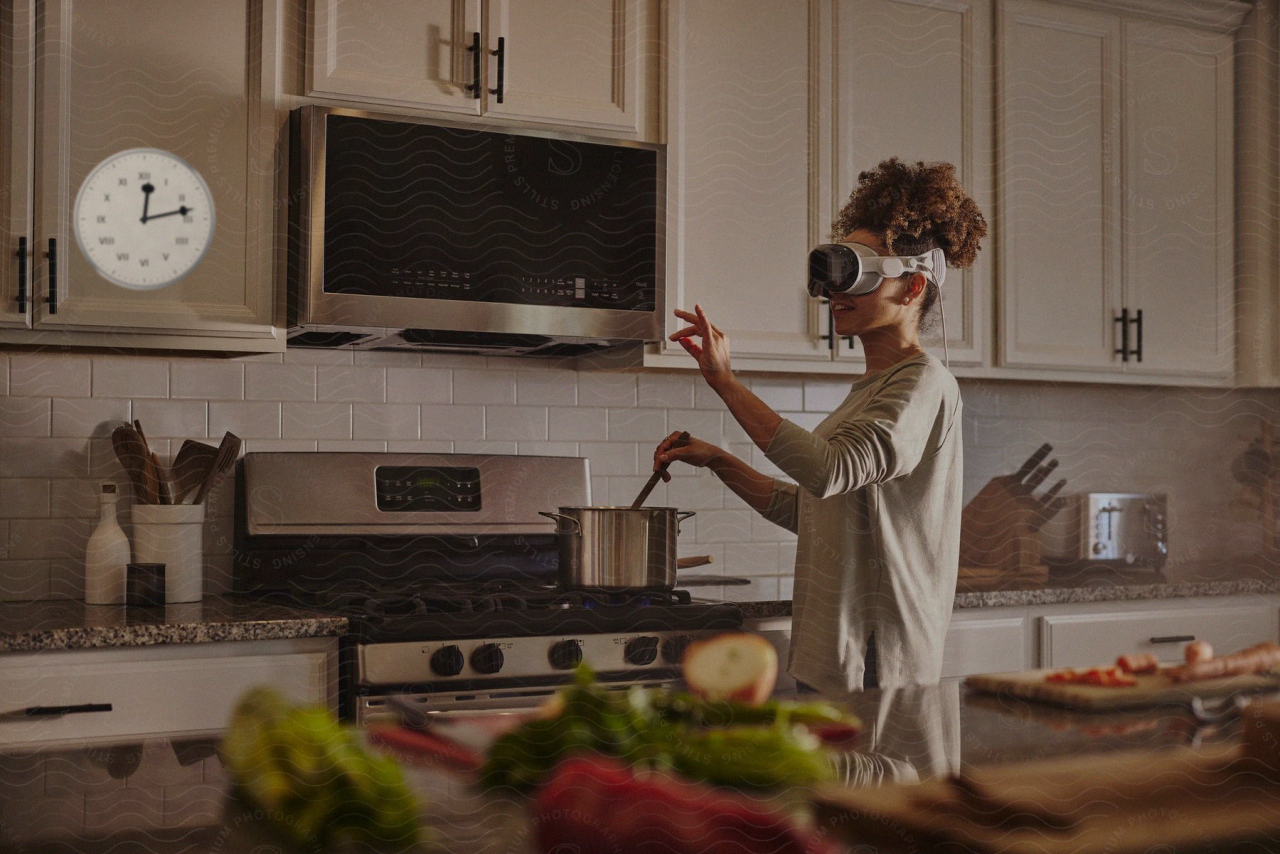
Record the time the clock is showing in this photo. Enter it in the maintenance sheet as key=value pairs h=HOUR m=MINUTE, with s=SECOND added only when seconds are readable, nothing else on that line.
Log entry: h=12 m=13
